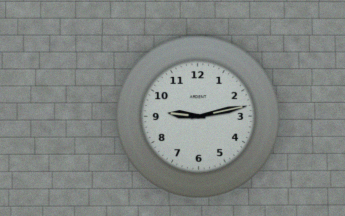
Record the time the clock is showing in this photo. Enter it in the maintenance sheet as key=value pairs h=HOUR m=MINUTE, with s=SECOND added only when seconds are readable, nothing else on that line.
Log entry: h=9 m=13
